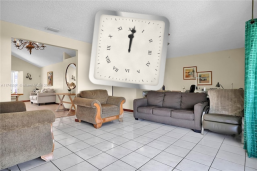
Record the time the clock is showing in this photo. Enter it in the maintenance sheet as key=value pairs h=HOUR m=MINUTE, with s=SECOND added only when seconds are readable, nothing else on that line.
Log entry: h=12 m=1
